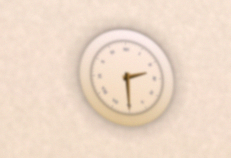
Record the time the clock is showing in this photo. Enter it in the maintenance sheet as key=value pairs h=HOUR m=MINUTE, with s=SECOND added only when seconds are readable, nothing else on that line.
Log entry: h=2 m=30
